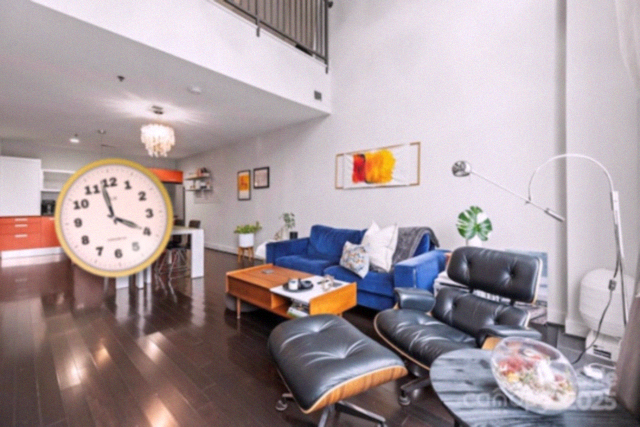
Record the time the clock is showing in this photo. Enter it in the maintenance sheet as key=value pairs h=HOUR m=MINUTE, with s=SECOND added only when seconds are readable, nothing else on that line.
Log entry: h=3 m=58
